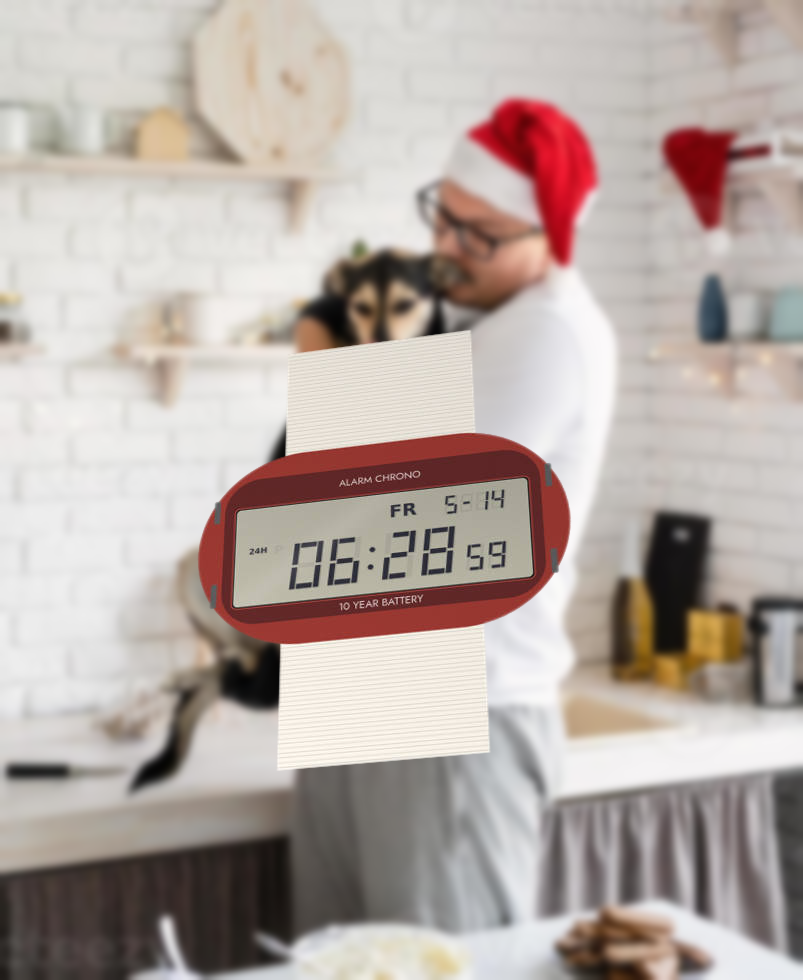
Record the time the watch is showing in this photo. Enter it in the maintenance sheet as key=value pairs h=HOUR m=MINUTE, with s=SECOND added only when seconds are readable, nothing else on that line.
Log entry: h=6 m=28 s=59
